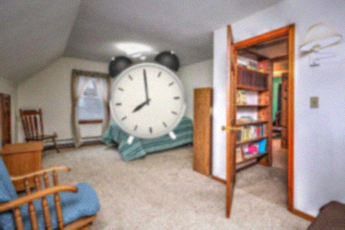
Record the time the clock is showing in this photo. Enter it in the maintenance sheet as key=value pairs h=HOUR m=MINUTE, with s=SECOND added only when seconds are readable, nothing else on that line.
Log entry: h=8 m=0
